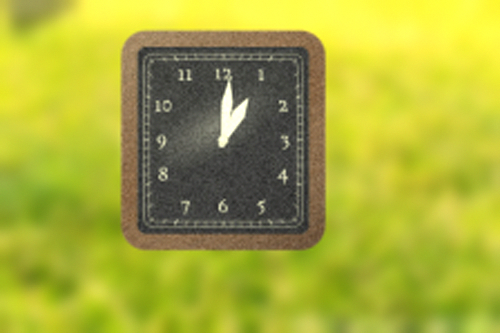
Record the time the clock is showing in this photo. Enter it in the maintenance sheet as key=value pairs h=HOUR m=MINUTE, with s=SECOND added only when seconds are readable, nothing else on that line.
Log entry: h=1 m=1
